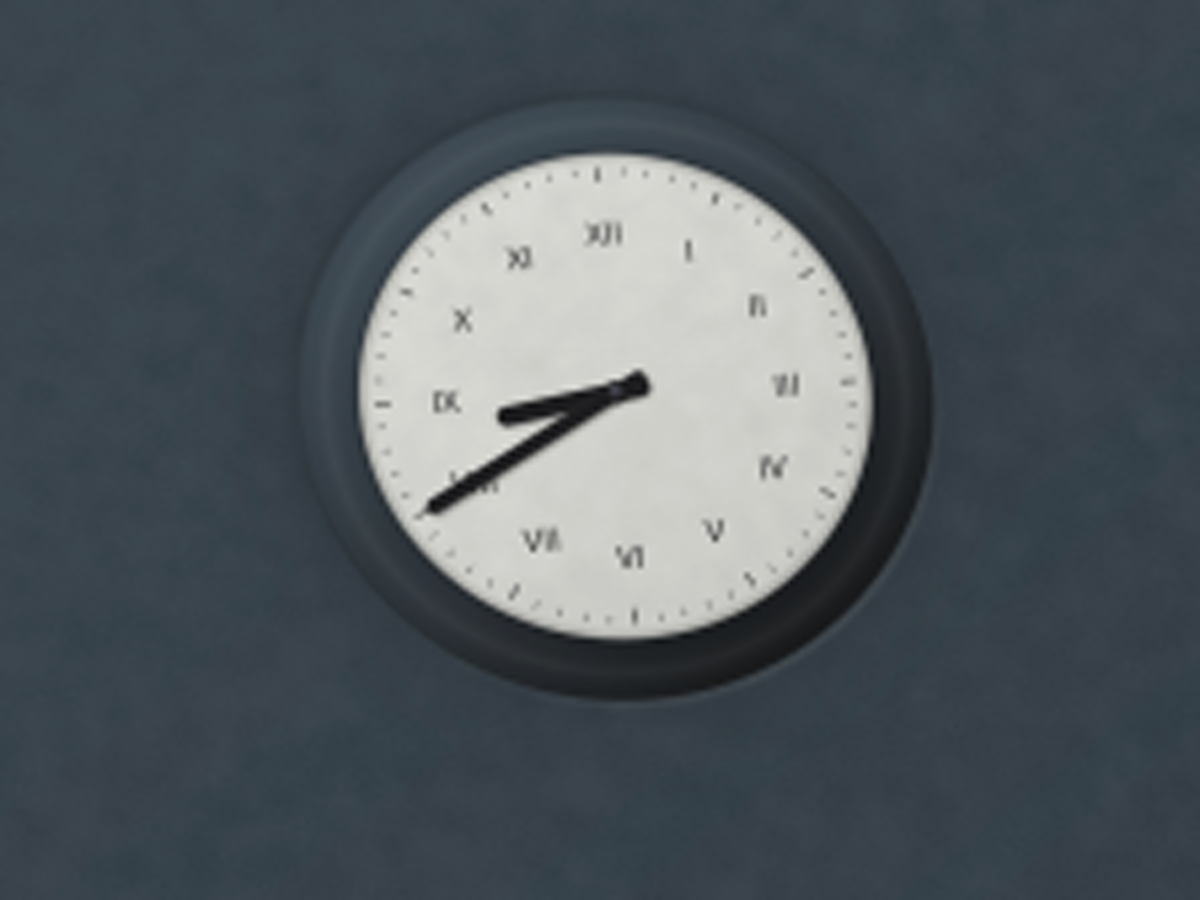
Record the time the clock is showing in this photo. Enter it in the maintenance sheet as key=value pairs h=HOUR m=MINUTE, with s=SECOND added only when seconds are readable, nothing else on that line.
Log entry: h=8 m=40
